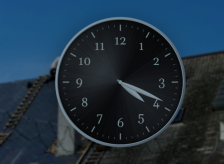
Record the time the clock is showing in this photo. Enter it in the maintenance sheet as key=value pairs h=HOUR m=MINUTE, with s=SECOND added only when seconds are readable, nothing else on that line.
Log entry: h=4 m=19
